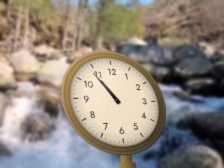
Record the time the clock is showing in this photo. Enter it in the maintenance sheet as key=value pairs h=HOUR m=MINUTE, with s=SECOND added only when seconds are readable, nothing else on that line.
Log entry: h=10 m=54
